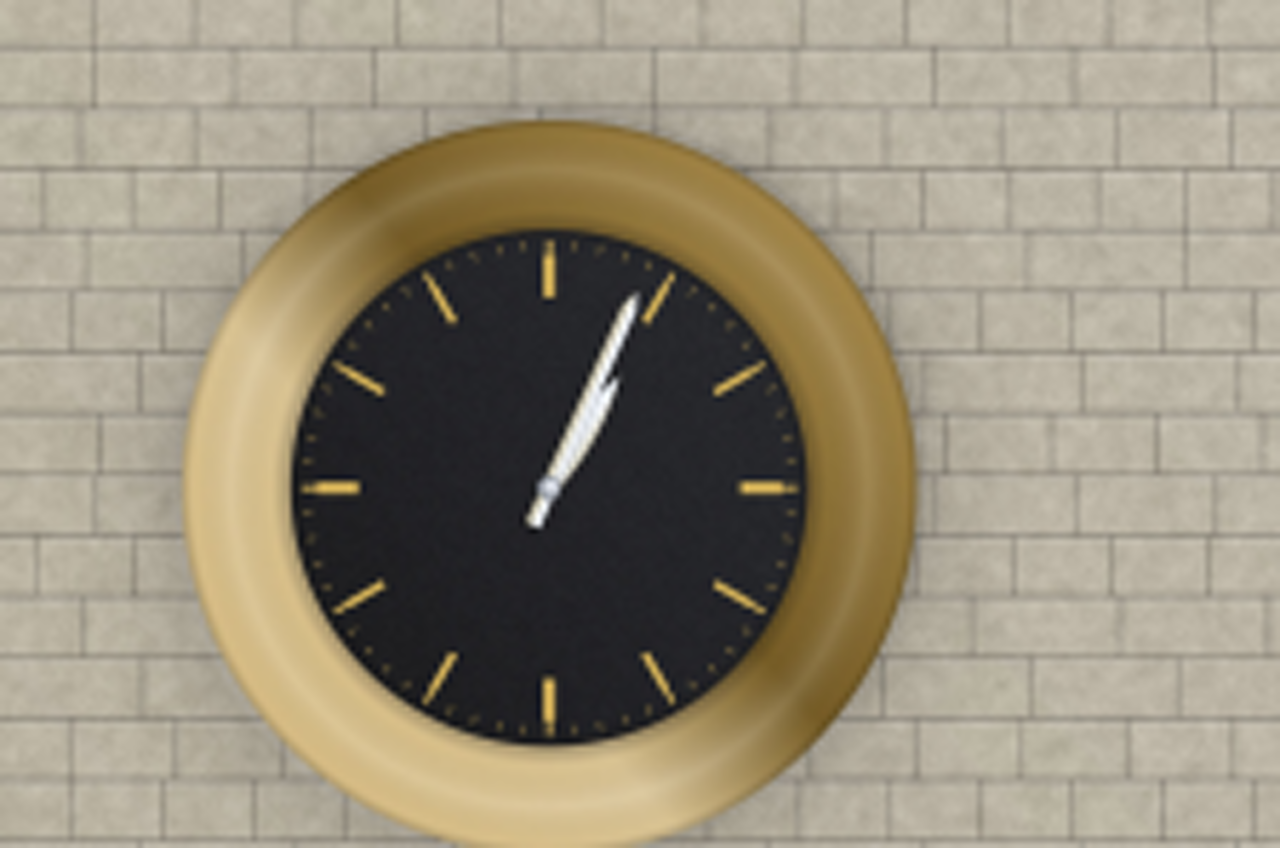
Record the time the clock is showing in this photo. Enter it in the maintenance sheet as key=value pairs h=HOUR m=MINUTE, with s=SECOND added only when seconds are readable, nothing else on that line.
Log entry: h=1 m=4
